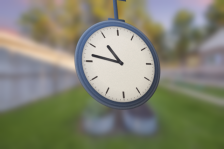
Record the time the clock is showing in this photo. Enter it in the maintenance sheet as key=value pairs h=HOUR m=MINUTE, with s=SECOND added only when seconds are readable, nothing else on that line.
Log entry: h=10 m=47
